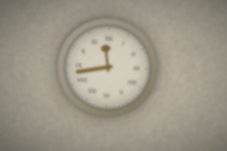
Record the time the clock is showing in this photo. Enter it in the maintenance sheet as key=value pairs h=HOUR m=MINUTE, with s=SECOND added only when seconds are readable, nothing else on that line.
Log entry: h=11 m=43
